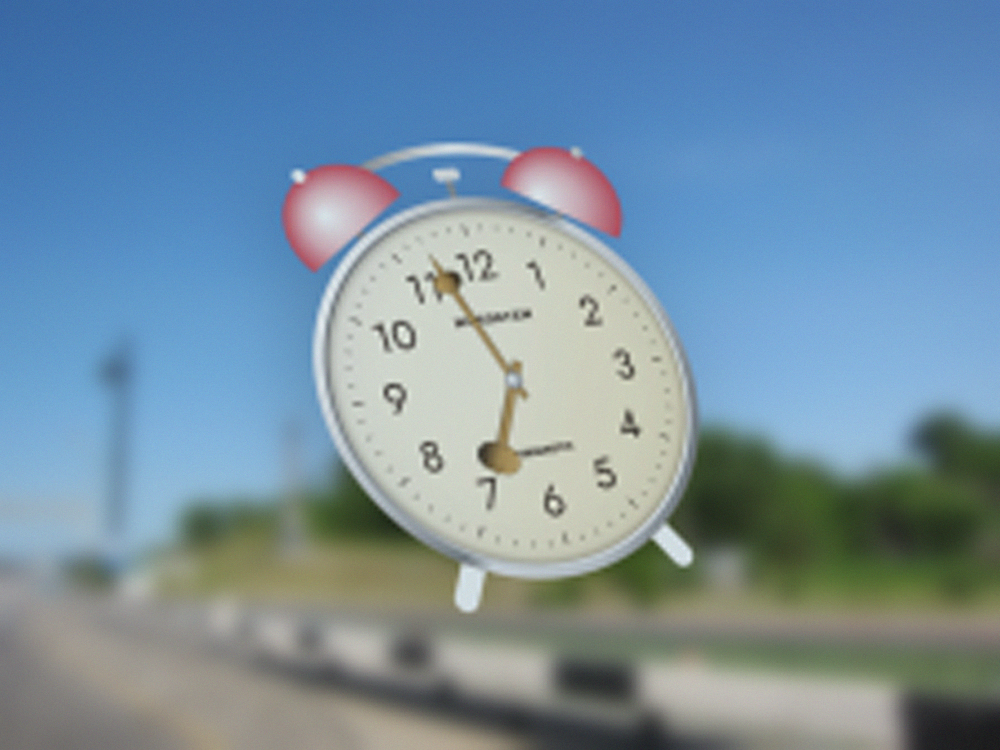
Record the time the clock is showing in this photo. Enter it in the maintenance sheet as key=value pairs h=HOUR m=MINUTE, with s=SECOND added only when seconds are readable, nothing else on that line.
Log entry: h=6 m=57
